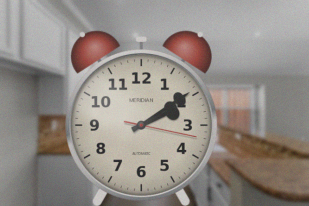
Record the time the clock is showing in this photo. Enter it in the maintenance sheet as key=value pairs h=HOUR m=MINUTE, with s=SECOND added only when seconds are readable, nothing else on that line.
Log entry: h=2 m=9 s=17
